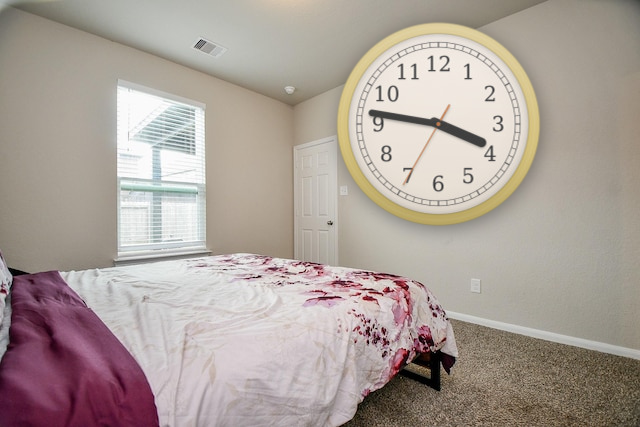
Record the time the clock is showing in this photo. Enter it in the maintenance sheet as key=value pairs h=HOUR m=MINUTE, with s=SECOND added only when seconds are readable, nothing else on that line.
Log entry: h=3 m=46 s=35
